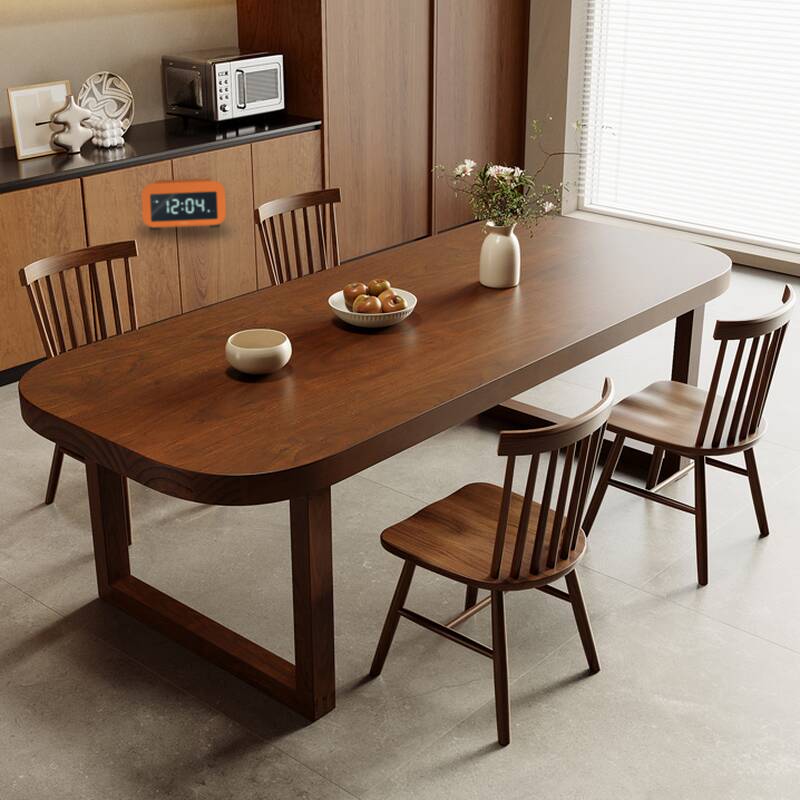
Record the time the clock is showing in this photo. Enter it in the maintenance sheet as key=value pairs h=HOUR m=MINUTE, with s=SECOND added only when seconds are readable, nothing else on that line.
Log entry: h=12 m=4
